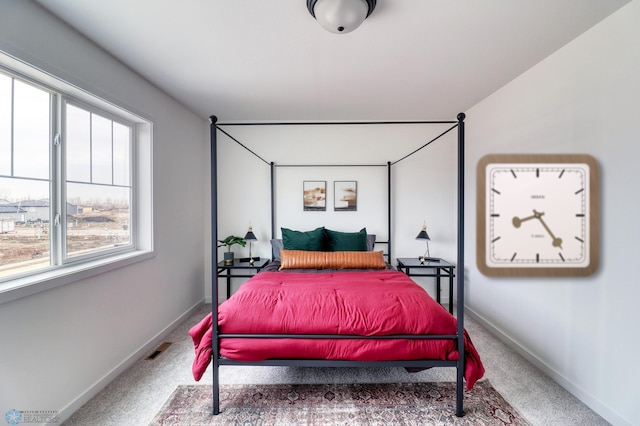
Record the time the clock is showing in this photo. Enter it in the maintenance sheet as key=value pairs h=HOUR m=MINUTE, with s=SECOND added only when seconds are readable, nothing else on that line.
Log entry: h=8 m=24
